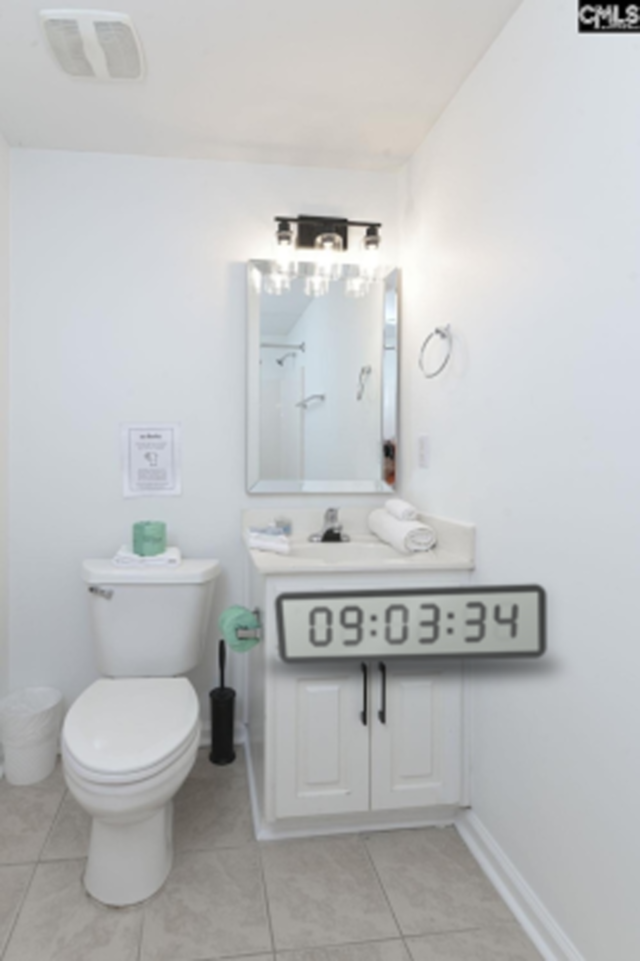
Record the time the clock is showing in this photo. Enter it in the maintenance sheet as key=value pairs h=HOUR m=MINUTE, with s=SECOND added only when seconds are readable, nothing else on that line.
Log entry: h=9 m=3 s=34
